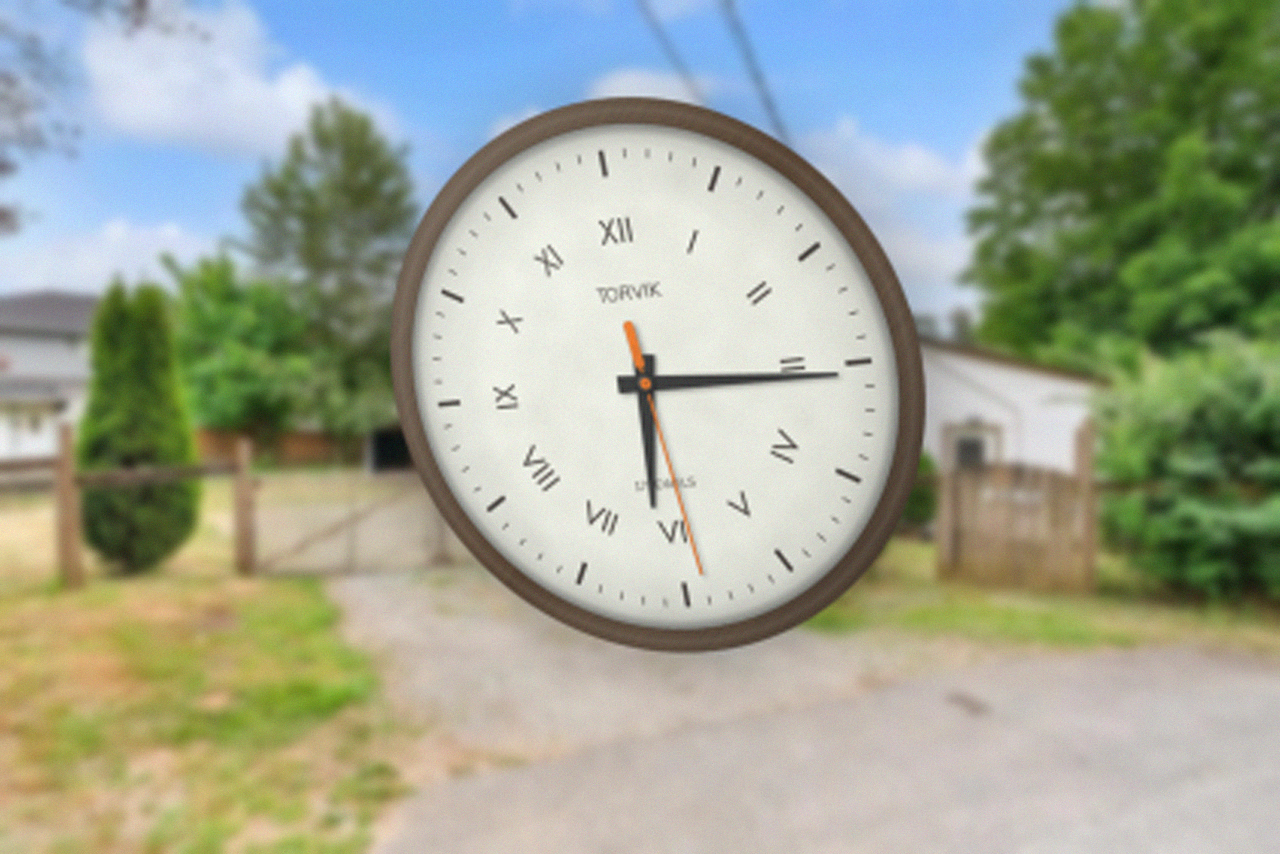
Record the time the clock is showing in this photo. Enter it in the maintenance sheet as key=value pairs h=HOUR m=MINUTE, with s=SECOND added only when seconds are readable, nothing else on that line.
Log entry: h=6 m=15 s=29
